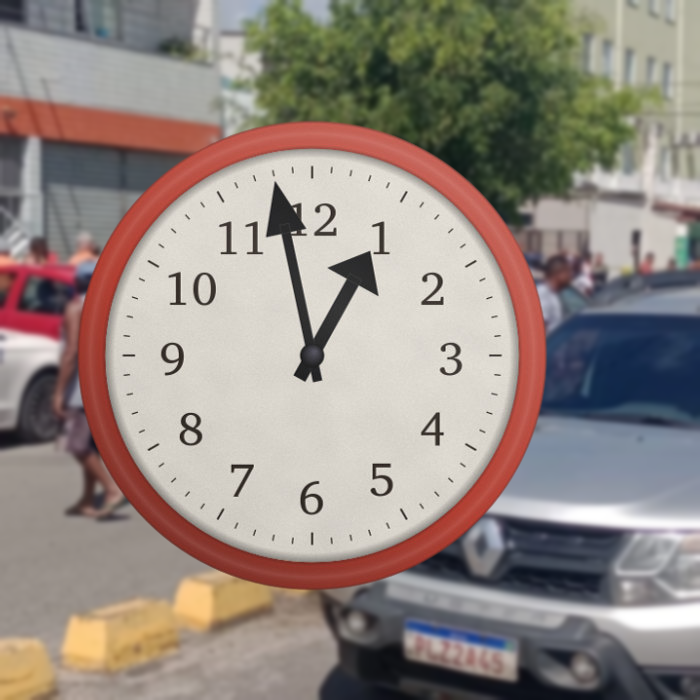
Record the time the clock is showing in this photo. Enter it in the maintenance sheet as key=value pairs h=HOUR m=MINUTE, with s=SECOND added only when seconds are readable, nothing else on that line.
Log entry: h=12 m=58
